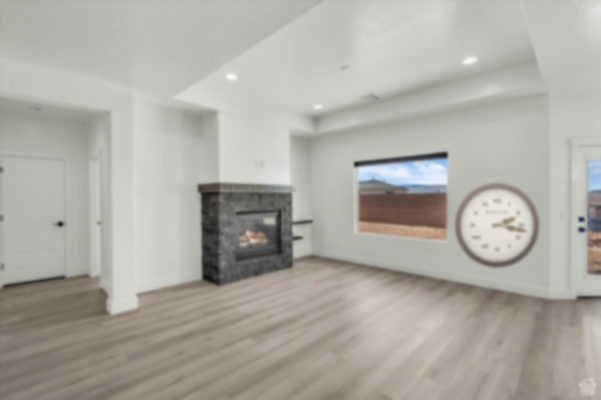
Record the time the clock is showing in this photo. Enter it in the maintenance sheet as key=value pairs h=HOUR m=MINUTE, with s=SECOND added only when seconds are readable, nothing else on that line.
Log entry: h=2 m=17
